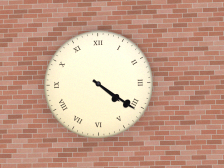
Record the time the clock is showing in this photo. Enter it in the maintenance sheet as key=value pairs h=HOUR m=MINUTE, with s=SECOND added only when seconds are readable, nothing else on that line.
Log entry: h=4 m=21
